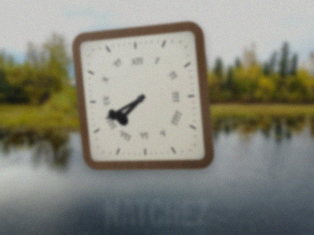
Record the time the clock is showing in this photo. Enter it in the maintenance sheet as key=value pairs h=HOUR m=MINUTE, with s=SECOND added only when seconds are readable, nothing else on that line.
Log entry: h=7 m=41
